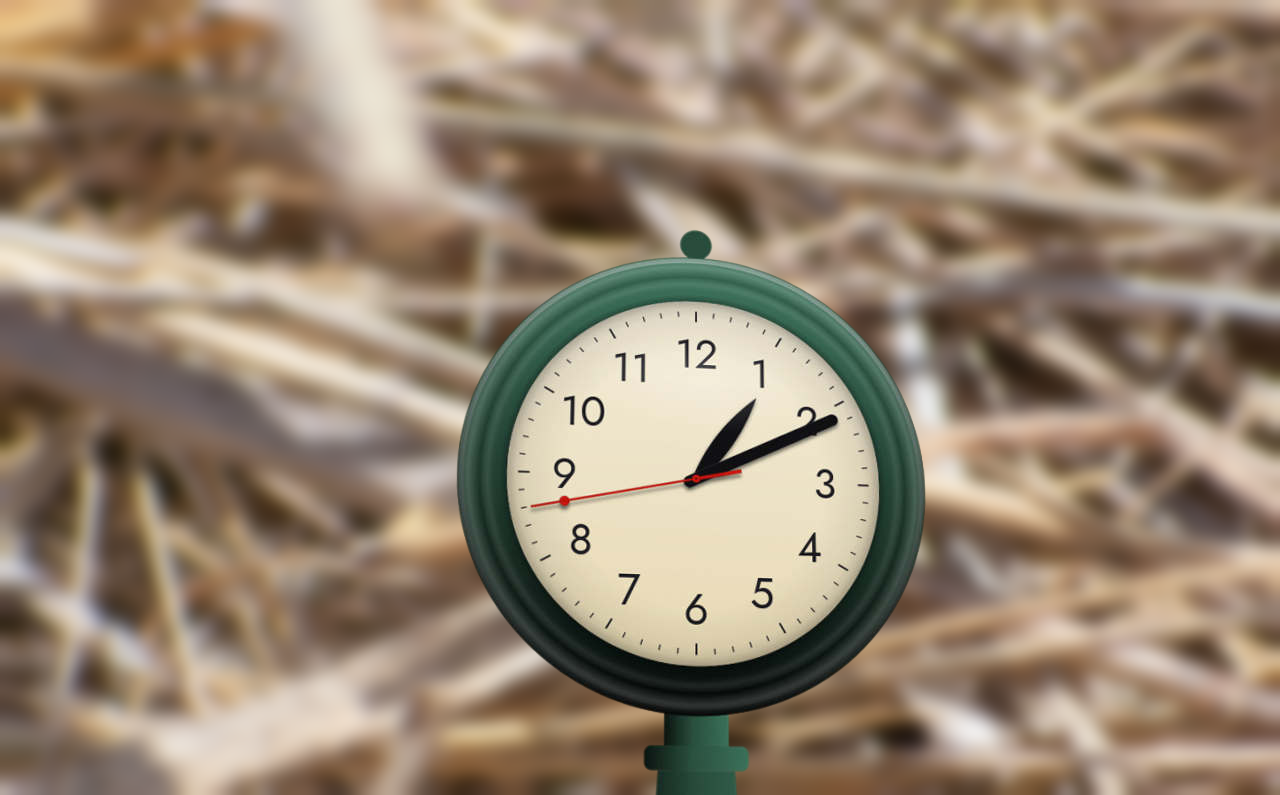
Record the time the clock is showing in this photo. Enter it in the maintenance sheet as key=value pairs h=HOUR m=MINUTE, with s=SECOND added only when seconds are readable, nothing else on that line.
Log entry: h=1 m=10 s=43
